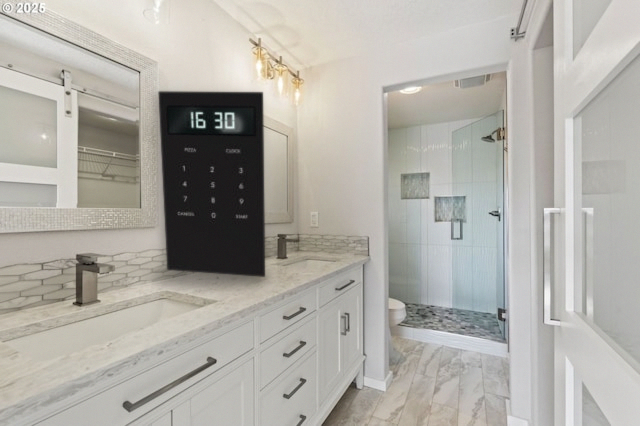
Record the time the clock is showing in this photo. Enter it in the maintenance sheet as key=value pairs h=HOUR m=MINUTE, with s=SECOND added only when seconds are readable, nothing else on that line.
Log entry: h=16 m=30
